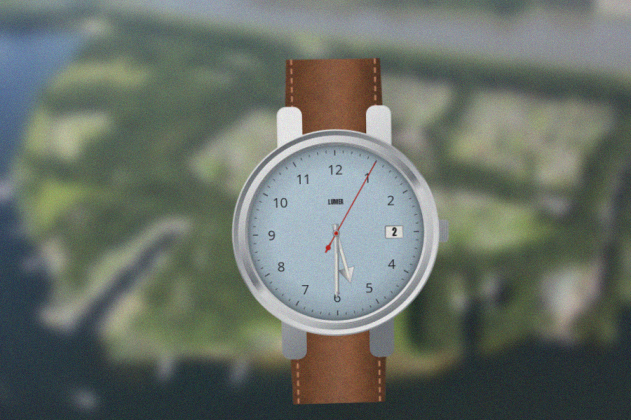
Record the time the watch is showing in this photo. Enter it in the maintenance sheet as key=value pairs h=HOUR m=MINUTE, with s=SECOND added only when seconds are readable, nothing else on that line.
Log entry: h=5 m=30 s=5
